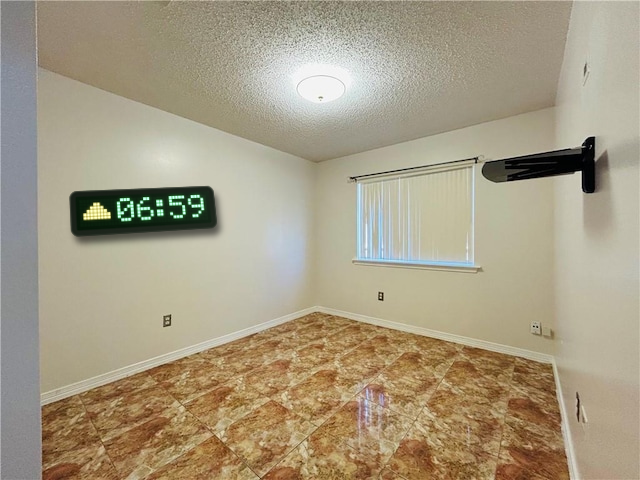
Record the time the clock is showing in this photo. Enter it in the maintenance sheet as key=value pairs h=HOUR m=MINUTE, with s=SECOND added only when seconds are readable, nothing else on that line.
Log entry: h=6 m=59
